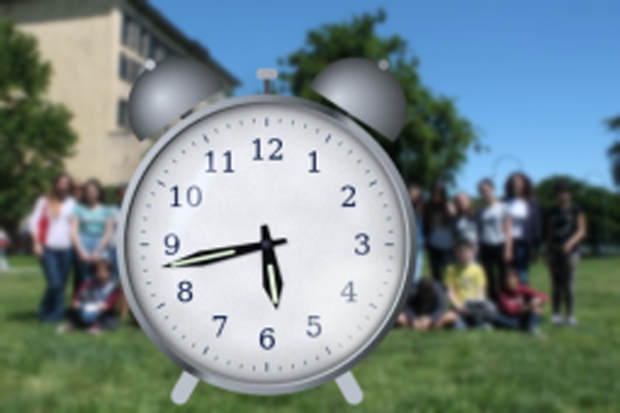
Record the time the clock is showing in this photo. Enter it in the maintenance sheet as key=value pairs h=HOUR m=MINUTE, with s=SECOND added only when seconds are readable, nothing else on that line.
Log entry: h=5 m=43
